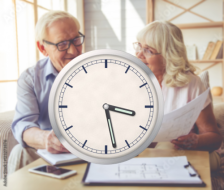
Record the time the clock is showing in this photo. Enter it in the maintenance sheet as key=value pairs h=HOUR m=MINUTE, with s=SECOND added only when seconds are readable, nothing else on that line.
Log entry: h=3 m=28
